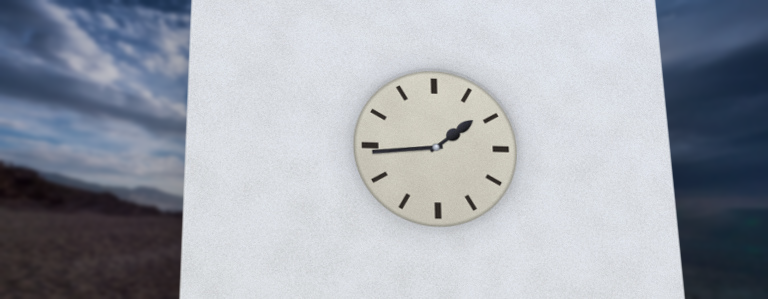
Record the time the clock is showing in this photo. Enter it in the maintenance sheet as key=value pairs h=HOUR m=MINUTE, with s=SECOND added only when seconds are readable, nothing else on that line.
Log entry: h=1 m=44
